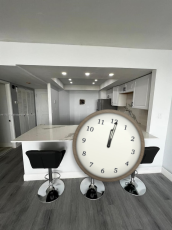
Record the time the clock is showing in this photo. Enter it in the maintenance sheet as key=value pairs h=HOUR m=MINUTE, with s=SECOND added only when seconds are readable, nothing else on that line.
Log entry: h=12 m=1
